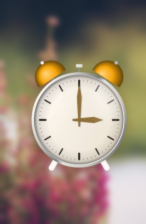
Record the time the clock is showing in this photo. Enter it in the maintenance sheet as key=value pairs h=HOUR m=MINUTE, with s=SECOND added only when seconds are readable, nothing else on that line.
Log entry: h=3 m=0
